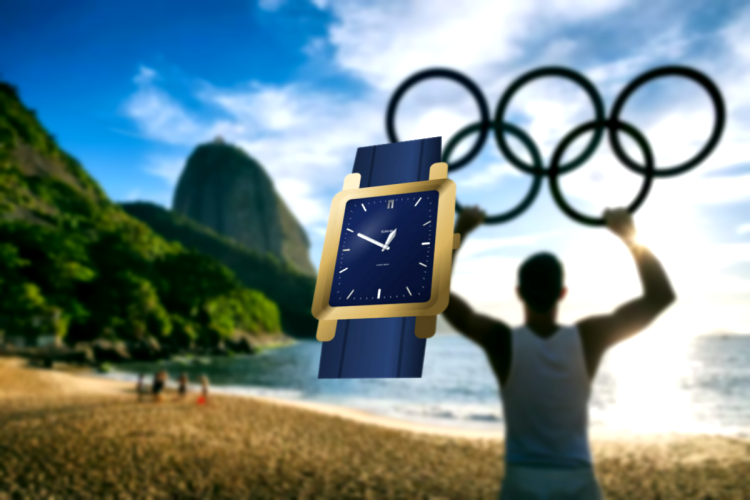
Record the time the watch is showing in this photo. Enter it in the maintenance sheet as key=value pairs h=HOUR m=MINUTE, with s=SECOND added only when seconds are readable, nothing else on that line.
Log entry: h=12 m=50
